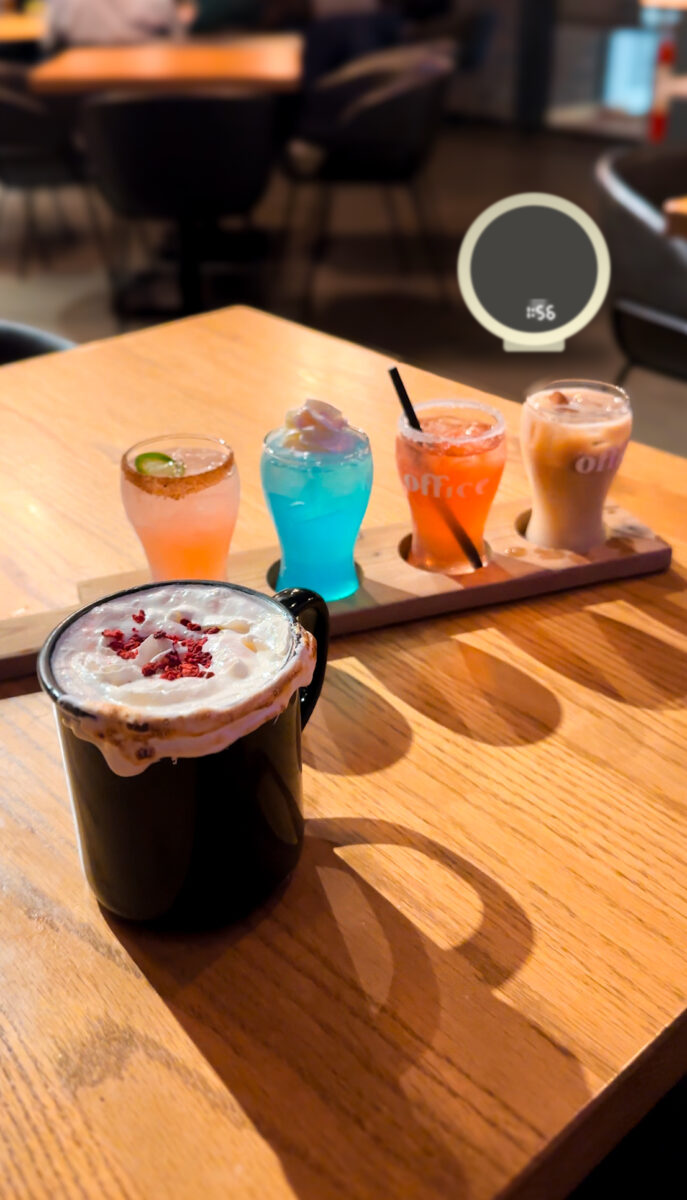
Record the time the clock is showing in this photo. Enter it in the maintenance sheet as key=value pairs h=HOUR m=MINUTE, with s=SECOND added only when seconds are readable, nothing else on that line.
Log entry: h=1 m=56
